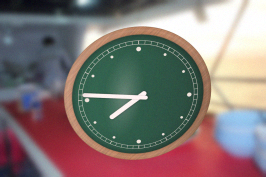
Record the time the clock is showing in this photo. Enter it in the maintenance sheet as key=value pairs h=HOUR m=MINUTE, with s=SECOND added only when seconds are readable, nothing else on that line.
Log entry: h=7 m=46
